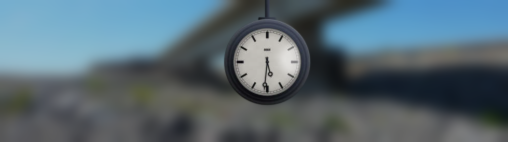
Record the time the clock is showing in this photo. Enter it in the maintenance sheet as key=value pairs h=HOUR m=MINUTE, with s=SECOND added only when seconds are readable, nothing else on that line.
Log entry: h=5 m=31
